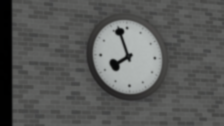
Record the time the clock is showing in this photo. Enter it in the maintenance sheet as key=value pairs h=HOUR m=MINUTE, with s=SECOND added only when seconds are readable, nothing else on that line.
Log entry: h=7 m=57
